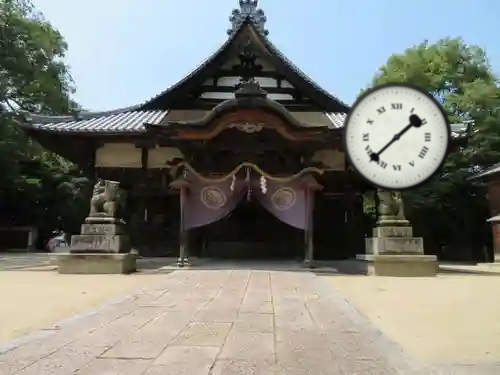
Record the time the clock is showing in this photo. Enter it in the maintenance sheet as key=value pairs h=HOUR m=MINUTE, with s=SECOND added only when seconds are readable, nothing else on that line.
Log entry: h=1 m=38
